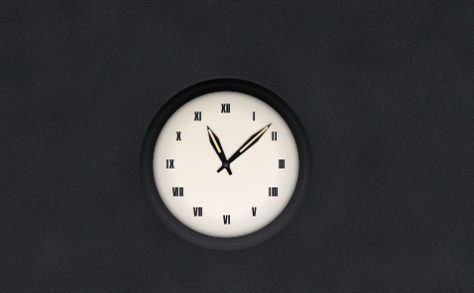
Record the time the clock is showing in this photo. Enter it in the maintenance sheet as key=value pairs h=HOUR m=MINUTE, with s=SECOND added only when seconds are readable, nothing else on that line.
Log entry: h=11 m=8
